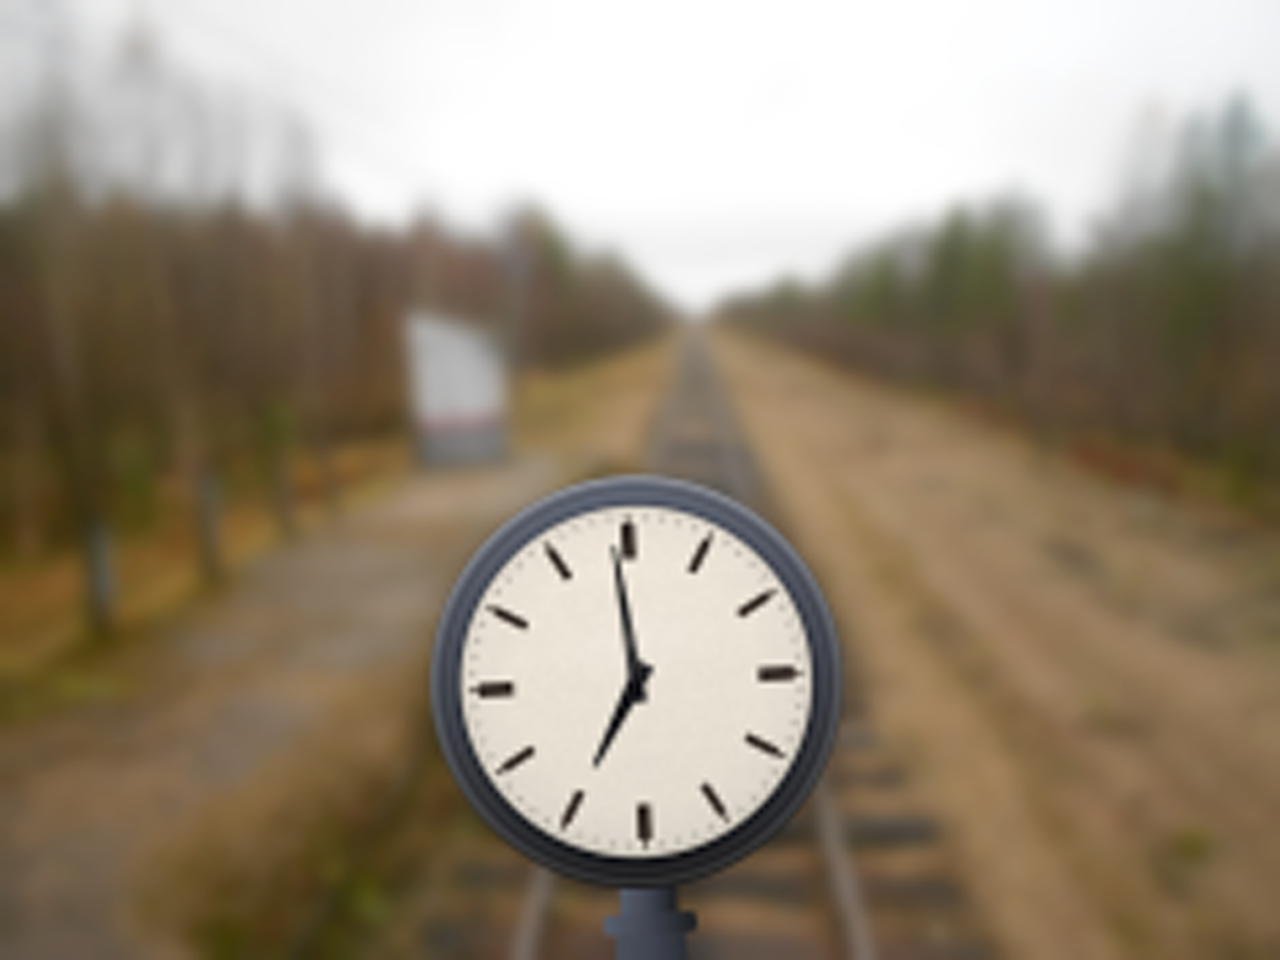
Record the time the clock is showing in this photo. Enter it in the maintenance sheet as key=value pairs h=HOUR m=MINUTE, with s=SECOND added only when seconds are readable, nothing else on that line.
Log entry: h=6 m=59
